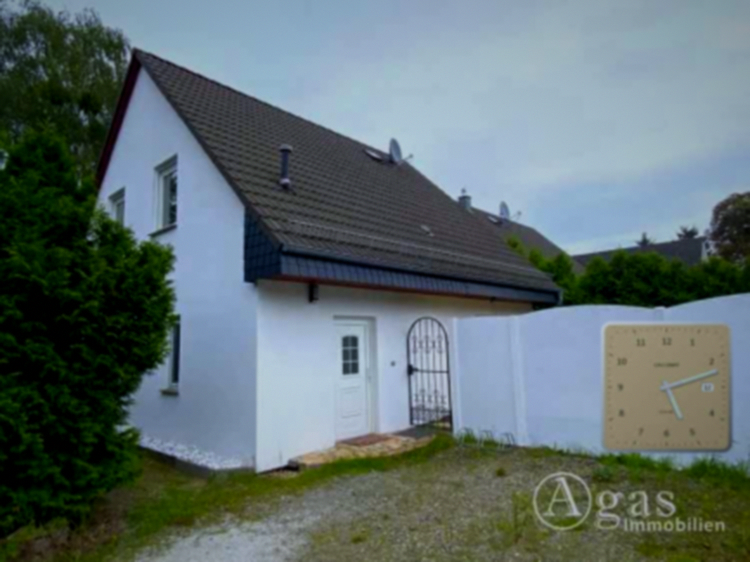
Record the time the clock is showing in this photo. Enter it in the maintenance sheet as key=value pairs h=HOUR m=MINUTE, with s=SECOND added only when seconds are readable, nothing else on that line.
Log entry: h=5 m=12
